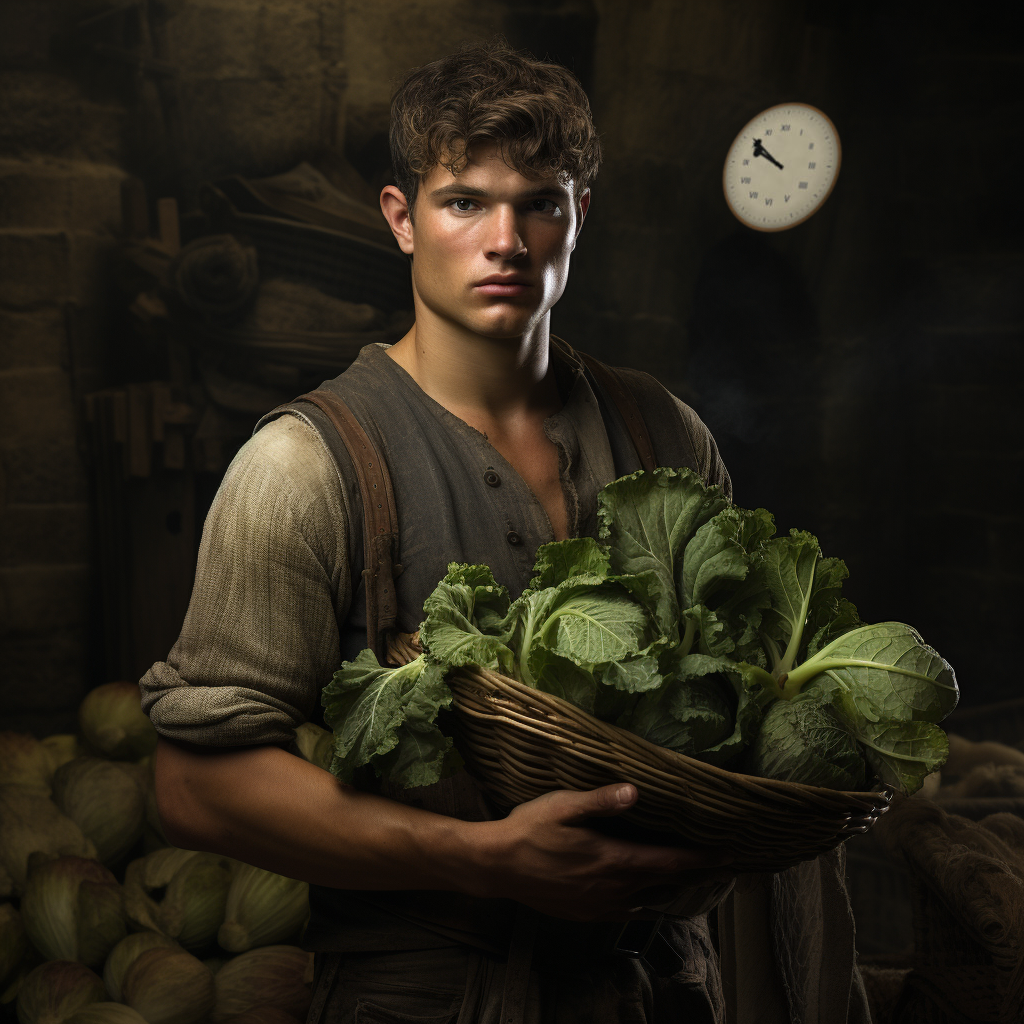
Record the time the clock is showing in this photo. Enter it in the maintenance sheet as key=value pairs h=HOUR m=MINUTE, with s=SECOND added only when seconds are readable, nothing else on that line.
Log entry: h=9 m=51
